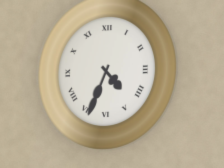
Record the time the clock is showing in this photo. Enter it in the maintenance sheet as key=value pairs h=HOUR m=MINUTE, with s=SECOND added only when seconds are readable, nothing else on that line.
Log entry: h=4 m=34
